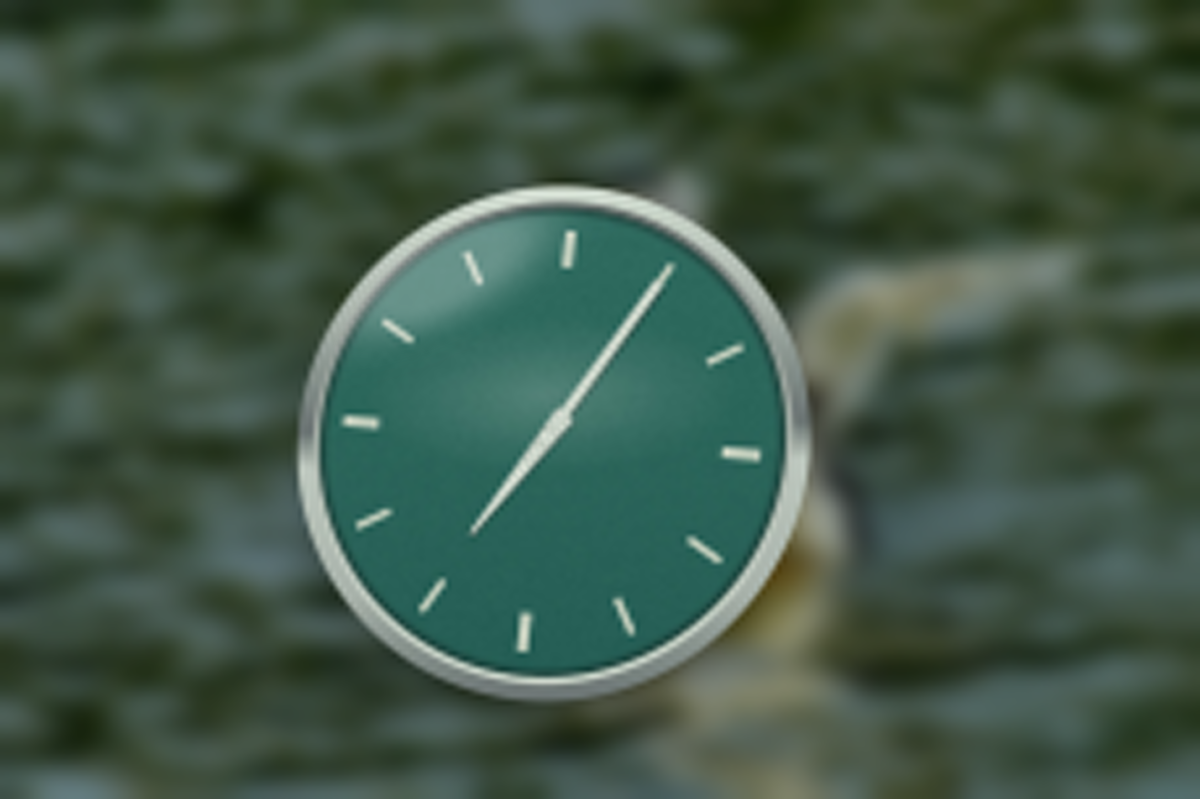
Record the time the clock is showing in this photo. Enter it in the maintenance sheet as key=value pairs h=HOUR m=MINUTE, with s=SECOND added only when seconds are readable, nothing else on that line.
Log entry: h=7 m=5
